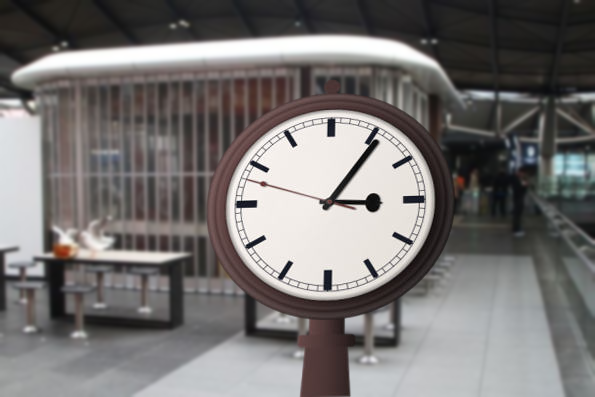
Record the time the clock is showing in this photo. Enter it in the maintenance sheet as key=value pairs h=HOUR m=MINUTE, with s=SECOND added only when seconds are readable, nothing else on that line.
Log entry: h=3 m=5 s=48
